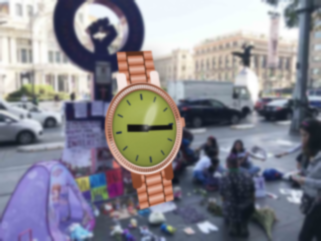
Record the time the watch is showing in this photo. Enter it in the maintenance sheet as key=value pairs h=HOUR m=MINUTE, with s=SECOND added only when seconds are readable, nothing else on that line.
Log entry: h=9 m=16
